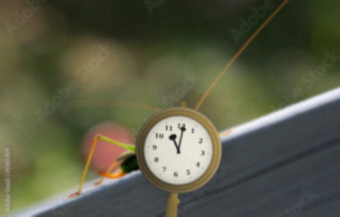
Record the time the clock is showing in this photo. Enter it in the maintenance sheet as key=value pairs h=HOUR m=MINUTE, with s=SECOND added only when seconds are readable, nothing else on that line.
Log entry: h=11 m=1
